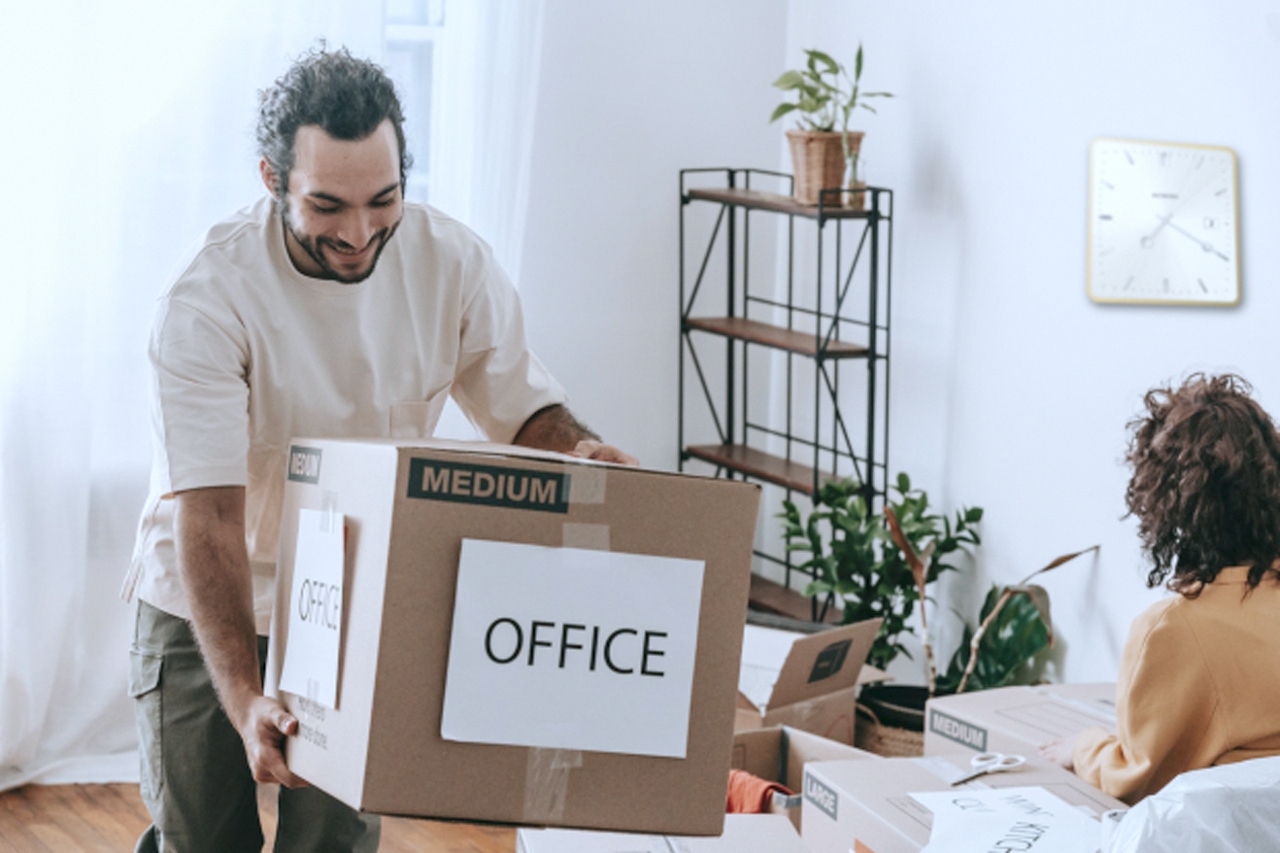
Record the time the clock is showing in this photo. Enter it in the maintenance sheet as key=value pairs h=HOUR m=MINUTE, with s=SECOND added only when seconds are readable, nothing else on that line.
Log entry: h=7 m=20
